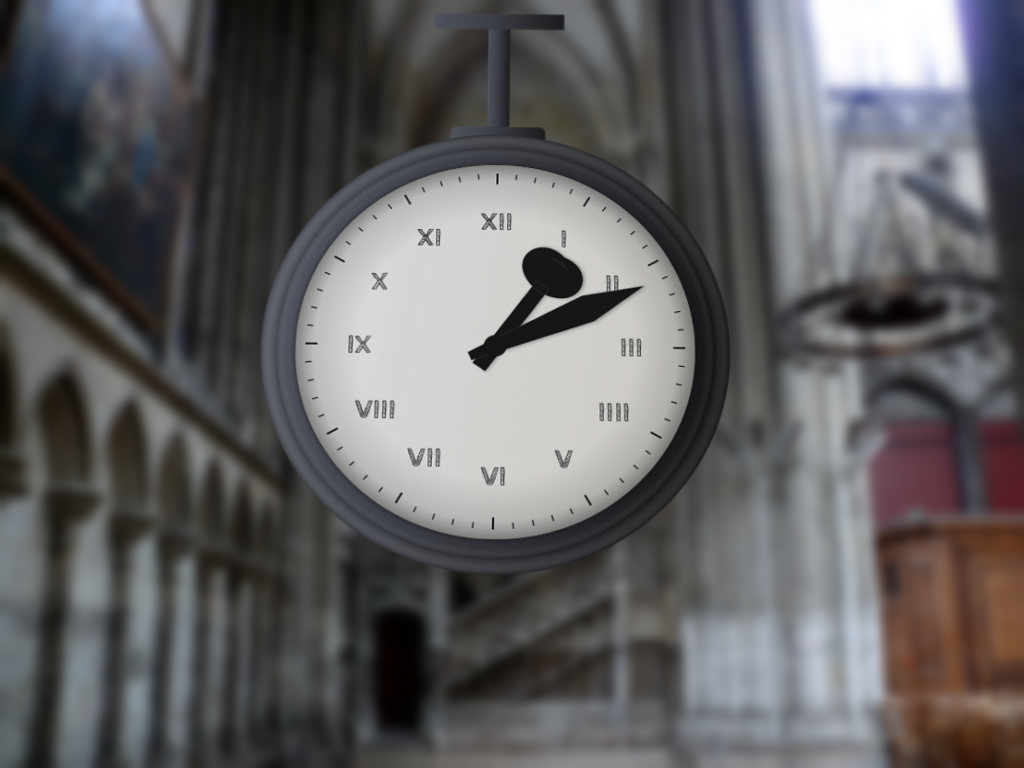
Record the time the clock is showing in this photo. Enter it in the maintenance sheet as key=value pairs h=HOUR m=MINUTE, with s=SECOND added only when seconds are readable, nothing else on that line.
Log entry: h=1 m=11
